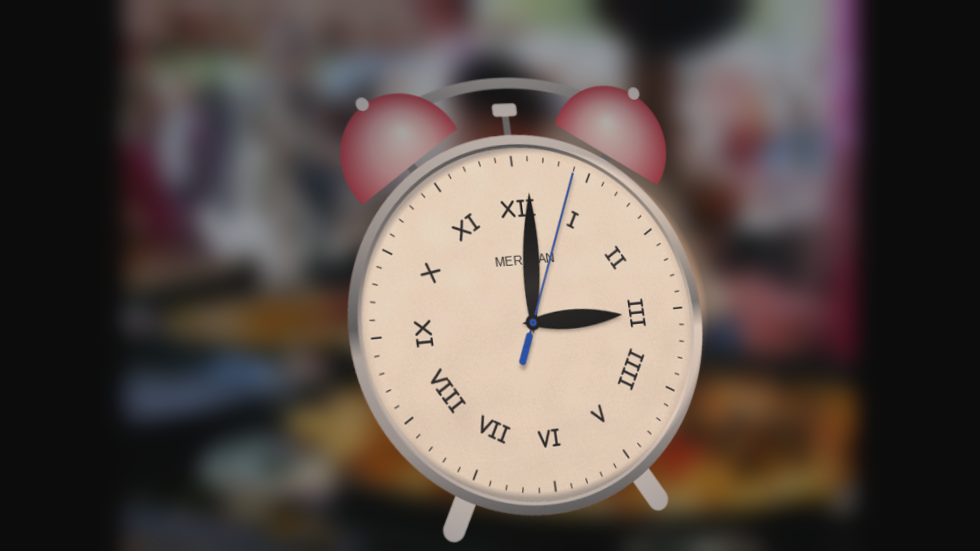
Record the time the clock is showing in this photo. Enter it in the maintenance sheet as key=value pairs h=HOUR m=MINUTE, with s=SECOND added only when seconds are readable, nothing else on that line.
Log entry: h=3 m=1 s=4
